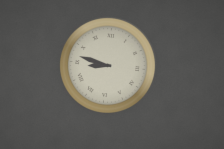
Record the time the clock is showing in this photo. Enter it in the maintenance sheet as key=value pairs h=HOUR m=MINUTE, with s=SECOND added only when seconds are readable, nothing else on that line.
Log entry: h=8 m=47
